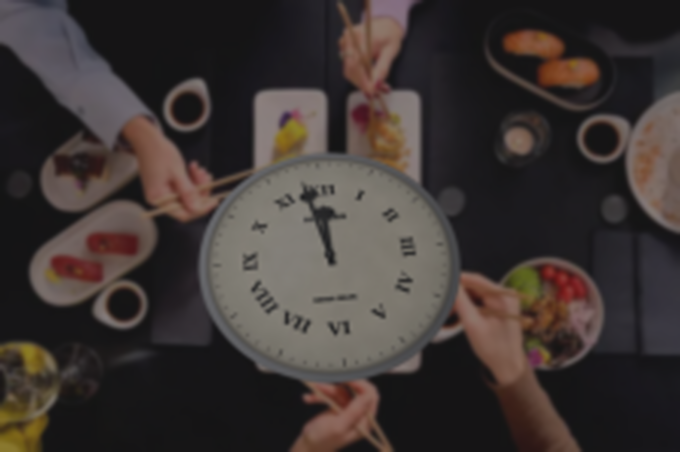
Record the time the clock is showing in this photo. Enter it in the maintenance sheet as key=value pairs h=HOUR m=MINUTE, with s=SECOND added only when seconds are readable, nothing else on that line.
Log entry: h=11 m=58
